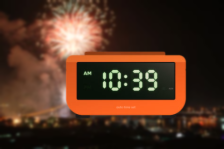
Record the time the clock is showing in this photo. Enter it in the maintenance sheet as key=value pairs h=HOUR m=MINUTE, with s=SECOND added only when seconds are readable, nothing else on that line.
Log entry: h=10 m=39
